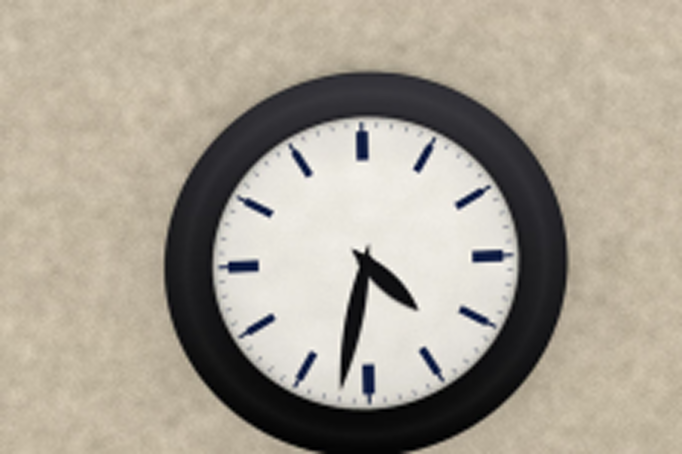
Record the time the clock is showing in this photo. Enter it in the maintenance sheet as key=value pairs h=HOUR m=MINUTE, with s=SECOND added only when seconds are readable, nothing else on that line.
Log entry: h=4 m=32
